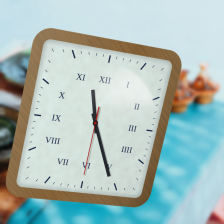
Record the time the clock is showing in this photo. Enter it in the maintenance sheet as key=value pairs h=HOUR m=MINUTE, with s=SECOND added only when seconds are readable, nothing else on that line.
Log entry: h=11 m=25 s=30
